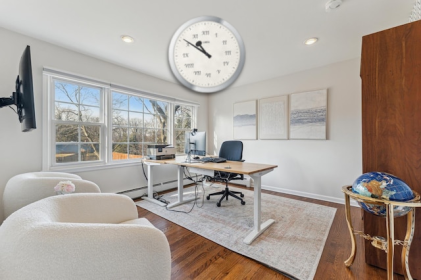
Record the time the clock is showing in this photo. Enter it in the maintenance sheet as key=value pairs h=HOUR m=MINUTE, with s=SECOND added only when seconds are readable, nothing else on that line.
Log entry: h=10 m=51
